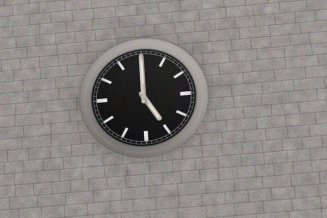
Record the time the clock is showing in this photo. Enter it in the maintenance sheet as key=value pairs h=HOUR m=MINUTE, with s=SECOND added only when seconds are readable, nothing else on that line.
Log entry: h=5 m=0
